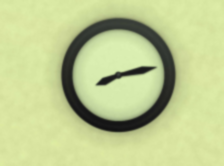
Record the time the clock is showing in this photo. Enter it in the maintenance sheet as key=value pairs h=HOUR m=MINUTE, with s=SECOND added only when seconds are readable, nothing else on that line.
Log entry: h=8 m=13
